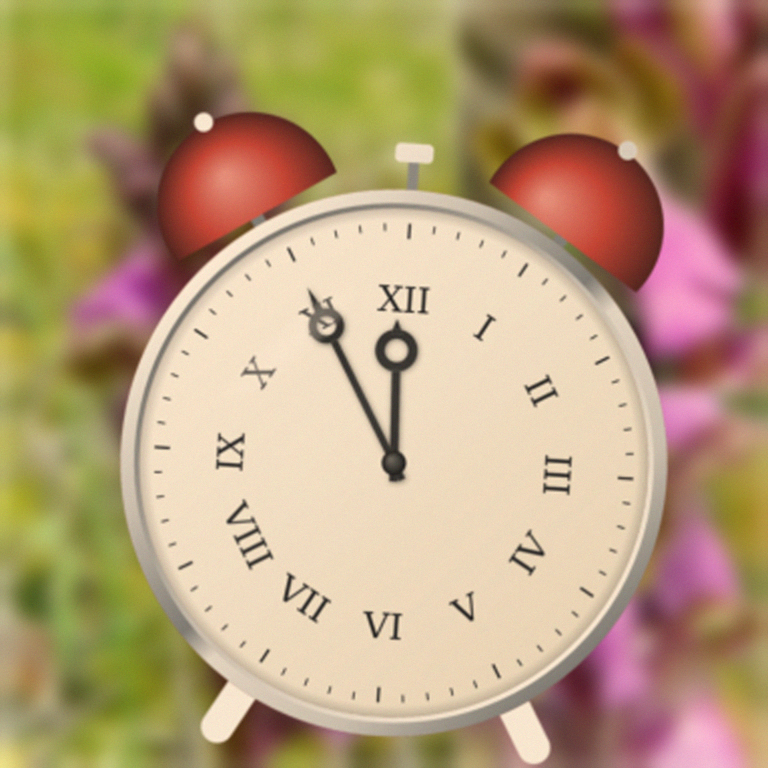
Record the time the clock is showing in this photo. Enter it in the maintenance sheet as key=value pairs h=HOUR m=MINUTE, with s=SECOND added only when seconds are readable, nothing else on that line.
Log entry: h=11 m=55
